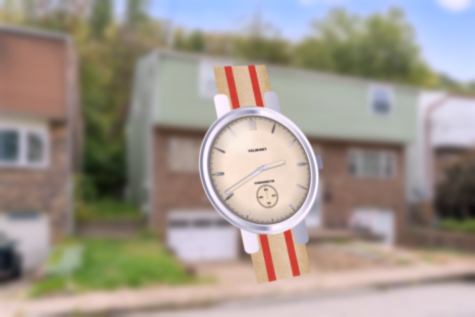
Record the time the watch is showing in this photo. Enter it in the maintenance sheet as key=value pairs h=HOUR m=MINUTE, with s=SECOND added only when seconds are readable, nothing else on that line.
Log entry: h=2 m=41
